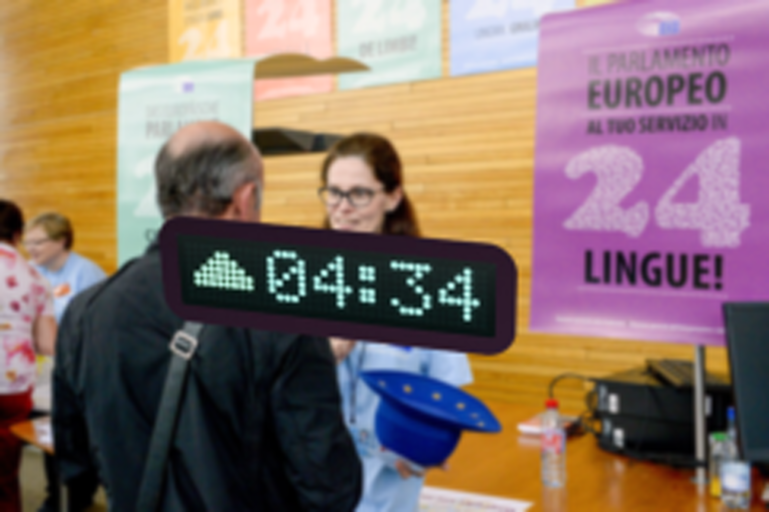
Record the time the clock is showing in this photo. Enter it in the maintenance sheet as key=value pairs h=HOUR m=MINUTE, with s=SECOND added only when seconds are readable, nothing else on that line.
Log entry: h=4 m=34
